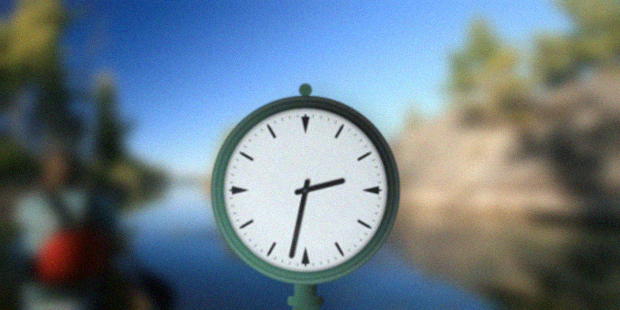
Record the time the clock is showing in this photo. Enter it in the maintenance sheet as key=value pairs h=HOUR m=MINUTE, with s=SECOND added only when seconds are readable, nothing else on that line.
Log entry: h=2 m=32
